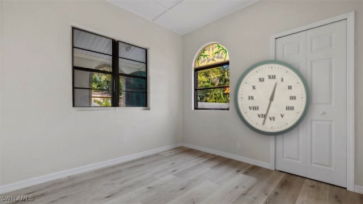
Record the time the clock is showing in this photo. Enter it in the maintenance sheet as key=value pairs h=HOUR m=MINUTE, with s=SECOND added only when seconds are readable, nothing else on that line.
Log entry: h=12 m=33
